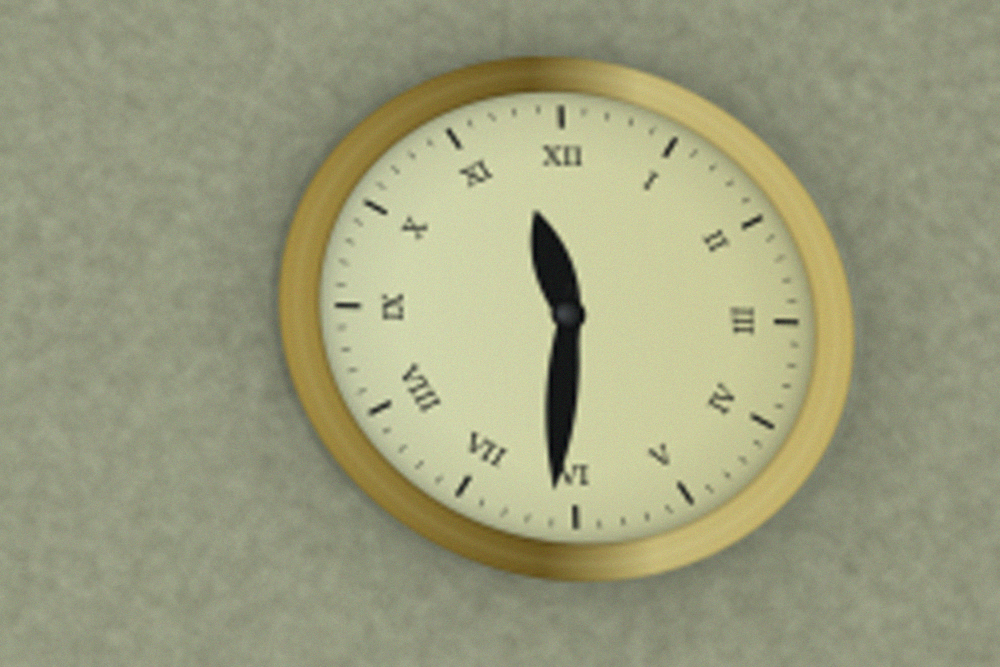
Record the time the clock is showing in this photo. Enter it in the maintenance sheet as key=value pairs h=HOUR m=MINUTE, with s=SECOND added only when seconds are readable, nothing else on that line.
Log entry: h=11 m=31
